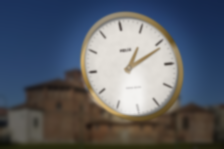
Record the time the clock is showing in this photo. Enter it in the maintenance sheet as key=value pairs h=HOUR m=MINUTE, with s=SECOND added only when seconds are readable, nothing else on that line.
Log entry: h=1 m=11
